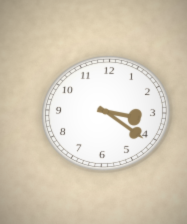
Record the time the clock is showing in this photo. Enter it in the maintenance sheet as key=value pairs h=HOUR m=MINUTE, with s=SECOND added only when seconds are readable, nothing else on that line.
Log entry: h=3 m=21
